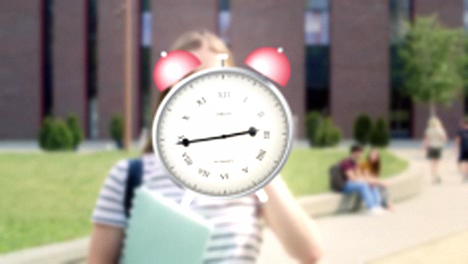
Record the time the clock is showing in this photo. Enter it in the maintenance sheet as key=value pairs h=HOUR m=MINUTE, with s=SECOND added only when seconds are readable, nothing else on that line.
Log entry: h=2 m=44
